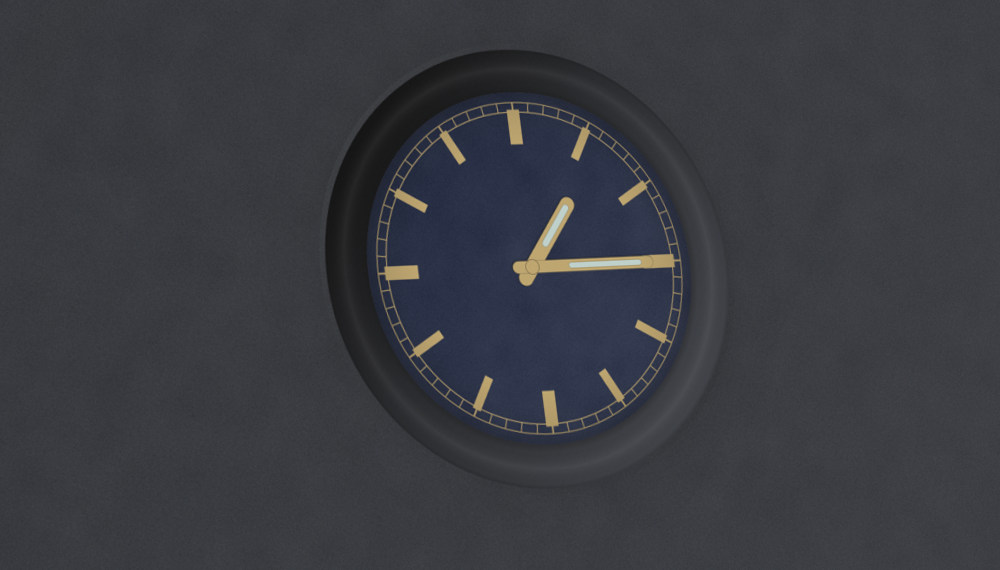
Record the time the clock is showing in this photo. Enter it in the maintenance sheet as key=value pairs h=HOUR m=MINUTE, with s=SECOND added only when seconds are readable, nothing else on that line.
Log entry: h=1 m=15
